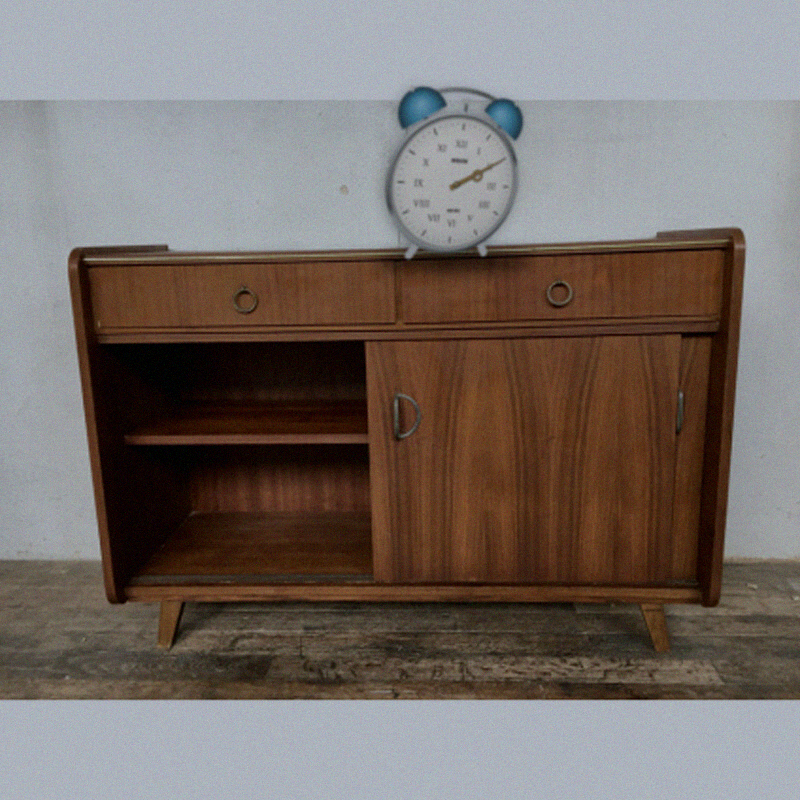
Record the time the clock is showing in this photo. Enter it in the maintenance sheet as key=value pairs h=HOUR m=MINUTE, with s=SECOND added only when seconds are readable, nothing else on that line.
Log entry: h=2 m=10
